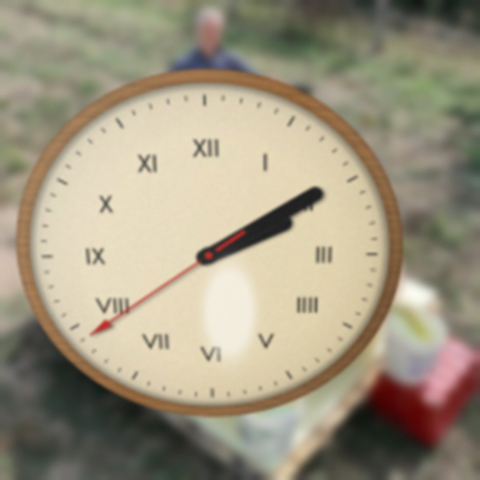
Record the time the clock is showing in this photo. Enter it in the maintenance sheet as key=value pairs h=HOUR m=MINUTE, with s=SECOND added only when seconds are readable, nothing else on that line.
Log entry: h=2 m=9 s=39
